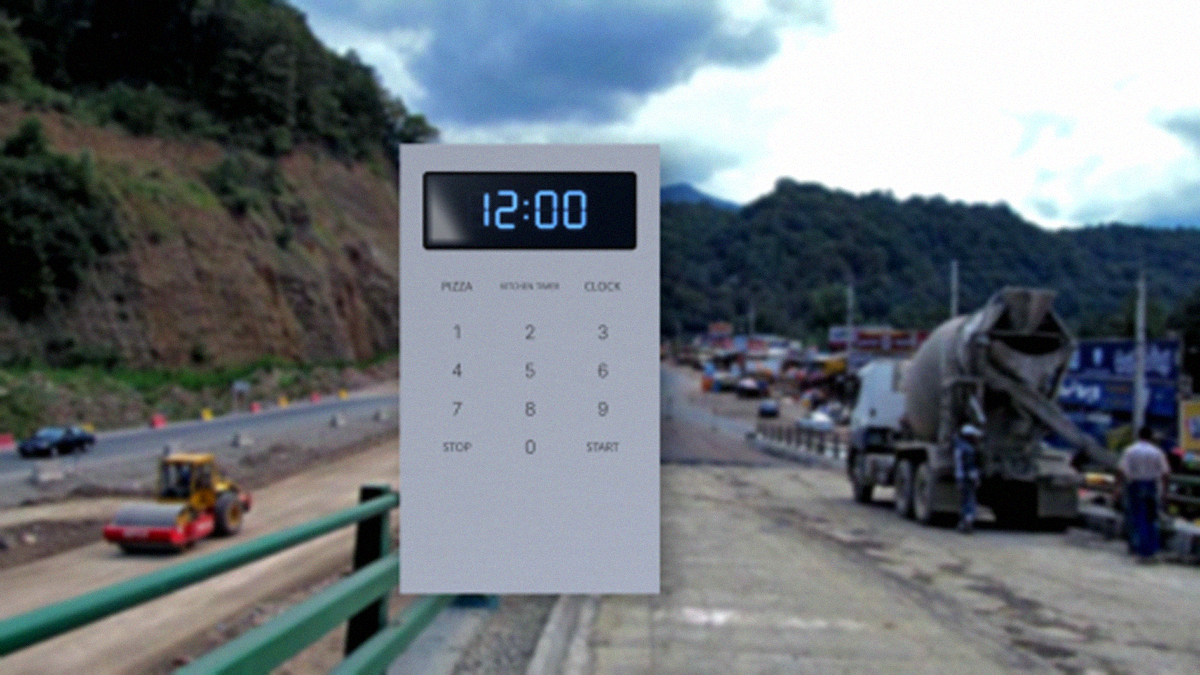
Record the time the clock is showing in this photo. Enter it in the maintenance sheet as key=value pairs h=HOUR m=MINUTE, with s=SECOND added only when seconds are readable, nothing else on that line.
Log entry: h=12 m=0
